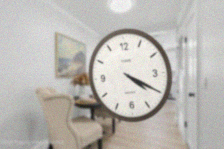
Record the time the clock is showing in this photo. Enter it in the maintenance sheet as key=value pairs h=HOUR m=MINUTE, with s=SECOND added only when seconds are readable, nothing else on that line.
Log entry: h=4 m=20
